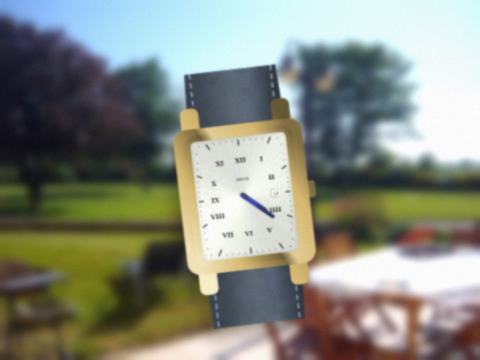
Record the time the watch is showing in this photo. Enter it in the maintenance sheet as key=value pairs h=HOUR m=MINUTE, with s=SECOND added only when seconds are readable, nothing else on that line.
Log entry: h=4 m=22
